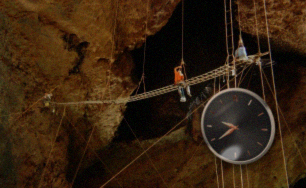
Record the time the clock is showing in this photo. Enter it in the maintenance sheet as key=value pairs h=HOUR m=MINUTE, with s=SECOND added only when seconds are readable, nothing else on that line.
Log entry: h=9 m=39
